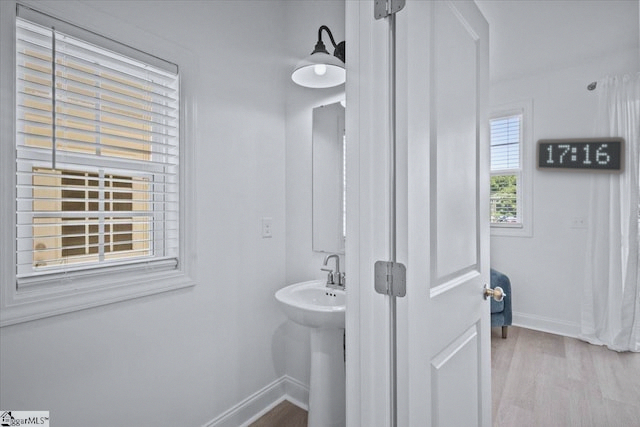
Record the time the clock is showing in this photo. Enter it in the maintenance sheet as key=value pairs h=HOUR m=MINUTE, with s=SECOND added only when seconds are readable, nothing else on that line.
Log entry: h=17 m=16
